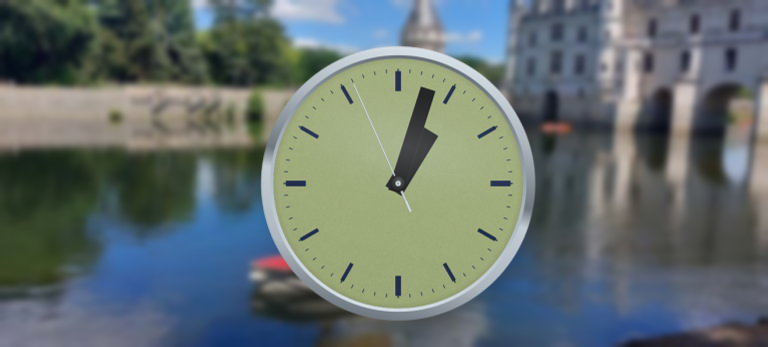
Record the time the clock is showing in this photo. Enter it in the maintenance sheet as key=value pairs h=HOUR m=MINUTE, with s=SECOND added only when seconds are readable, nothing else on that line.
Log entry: h=1 m=2 s=56
